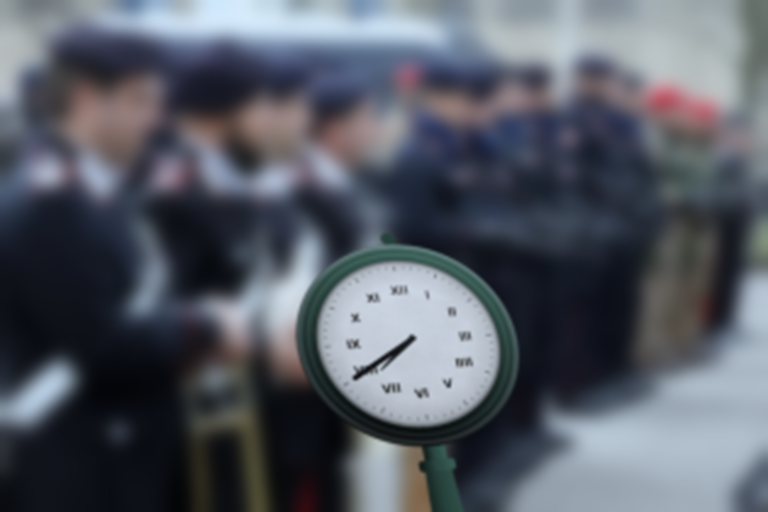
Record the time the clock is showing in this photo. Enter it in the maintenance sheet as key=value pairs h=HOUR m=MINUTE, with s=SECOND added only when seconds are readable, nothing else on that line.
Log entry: h=7 m=40
